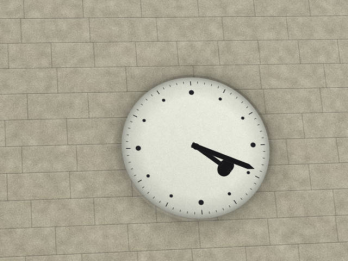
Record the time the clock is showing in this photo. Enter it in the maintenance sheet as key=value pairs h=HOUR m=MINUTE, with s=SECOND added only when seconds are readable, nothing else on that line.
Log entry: h=4 m=19
